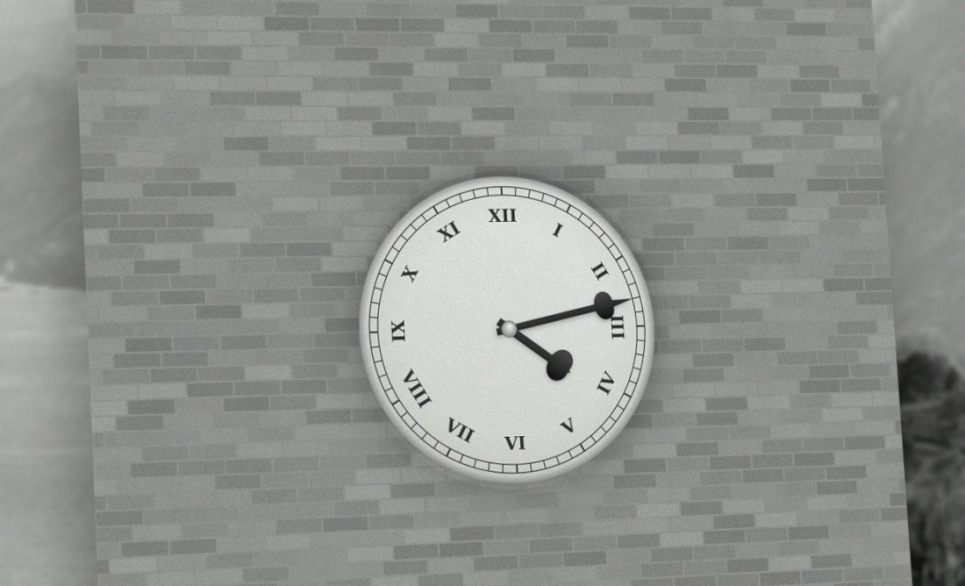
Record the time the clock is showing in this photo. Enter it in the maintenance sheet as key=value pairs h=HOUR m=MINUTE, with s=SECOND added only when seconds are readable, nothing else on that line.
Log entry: h=4 m=13
